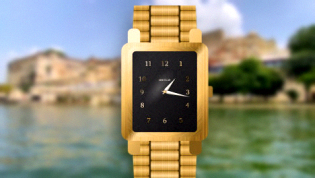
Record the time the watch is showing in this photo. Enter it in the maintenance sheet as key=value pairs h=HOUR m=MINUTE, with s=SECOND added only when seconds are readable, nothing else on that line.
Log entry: h=1 m=17
